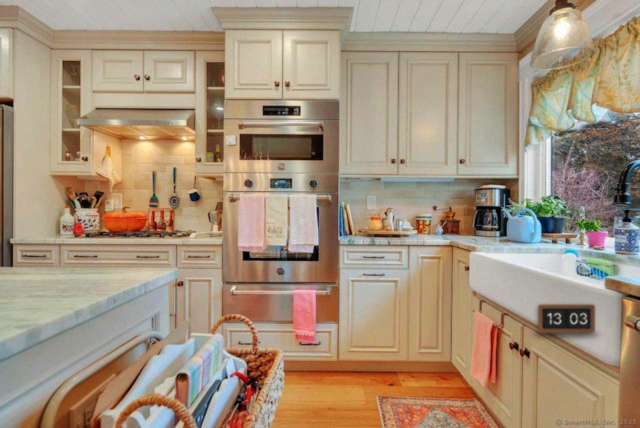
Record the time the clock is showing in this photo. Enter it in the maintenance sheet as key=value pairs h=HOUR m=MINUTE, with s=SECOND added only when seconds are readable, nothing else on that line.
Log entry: h=13 m=3
